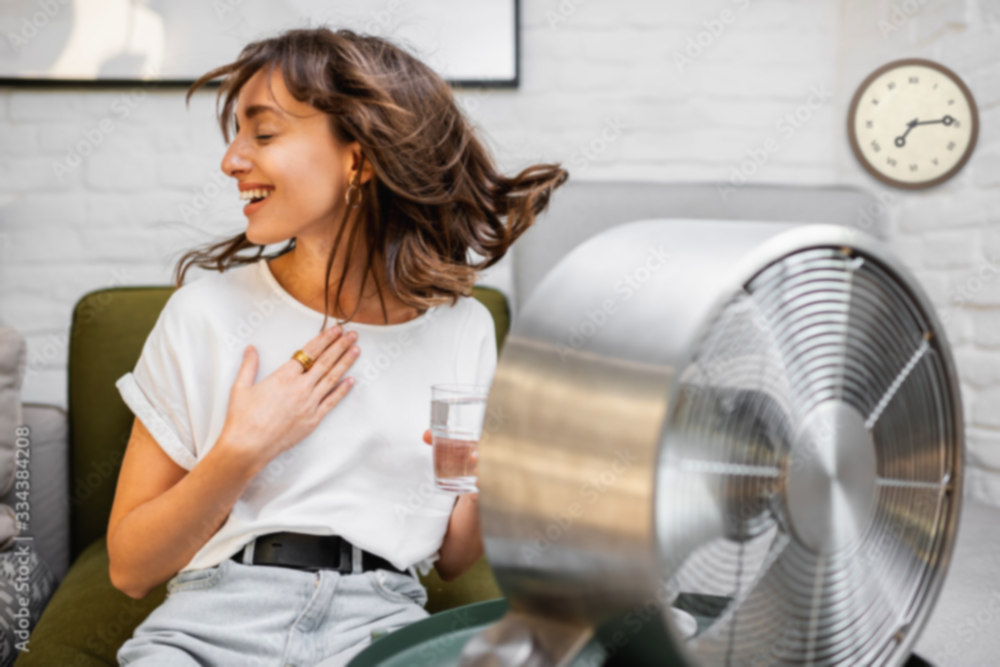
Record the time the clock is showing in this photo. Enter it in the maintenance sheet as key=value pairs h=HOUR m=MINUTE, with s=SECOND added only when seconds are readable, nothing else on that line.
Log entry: h=7 m=14
